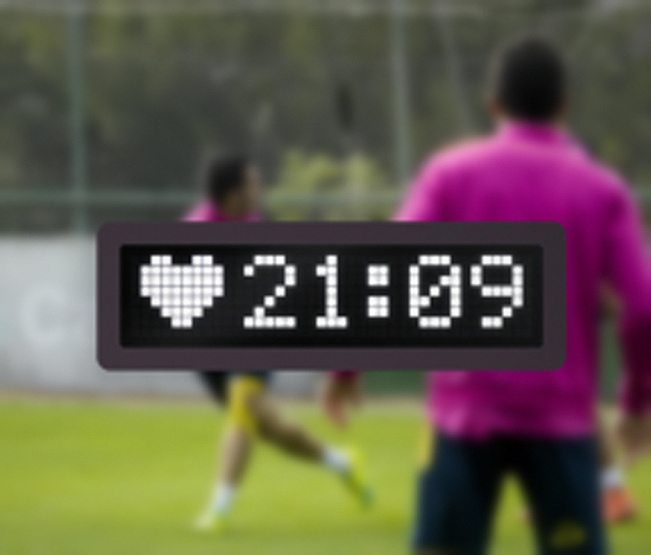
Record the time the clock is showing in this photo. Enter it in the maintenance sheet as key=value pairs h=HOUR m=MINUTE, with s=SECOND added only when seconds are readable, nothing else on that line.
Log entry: h=21 m=9
